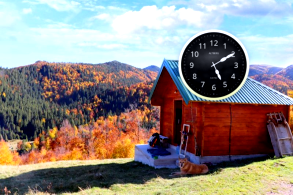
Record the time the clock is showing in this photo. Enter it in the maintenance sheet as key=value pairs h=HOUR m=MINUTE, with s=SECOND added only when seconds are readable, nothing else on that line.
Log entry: h=5 m=10
